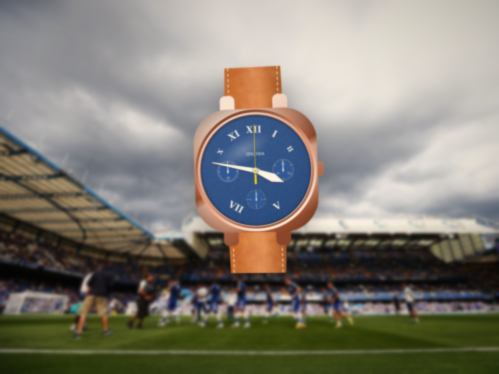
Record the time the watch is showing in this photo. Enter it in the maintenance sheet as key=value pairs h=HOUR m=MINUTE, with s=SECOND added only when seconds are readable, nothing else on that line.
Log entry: h=3 m=47
